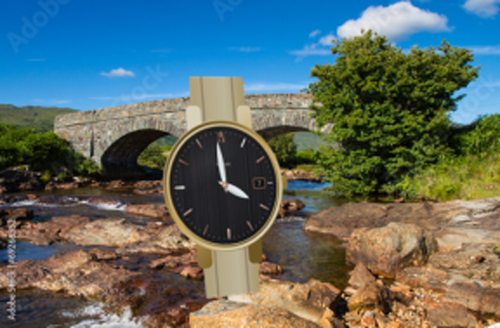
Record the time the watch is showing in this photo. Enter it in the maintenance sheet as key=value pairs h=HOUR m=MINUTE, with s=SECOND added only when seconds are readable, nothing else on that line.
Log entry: h=3 m=59
